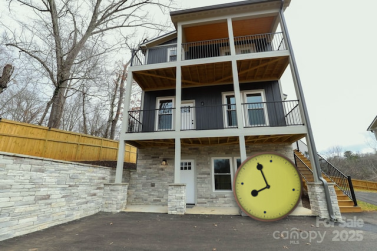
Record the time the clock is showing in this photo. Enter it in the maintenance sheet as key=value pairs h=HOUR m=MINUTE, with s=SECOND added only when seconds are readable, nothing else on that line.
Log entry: h=7 m=55
